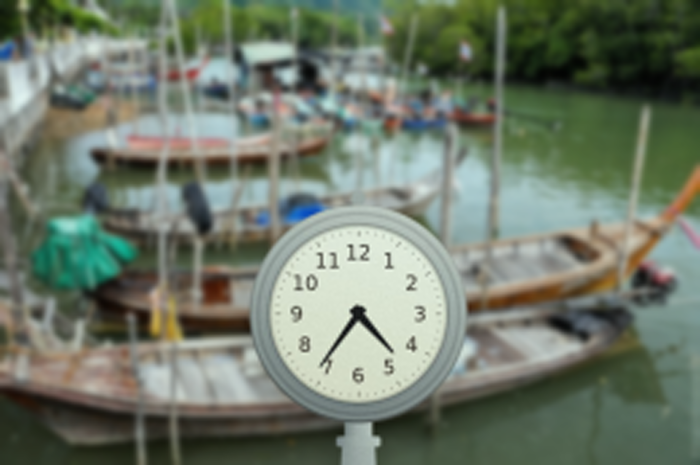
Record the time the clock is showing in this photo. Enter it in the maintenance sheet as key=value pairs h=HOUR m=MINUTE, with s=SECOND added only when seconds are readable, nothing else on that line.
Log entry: h=4 m=36
